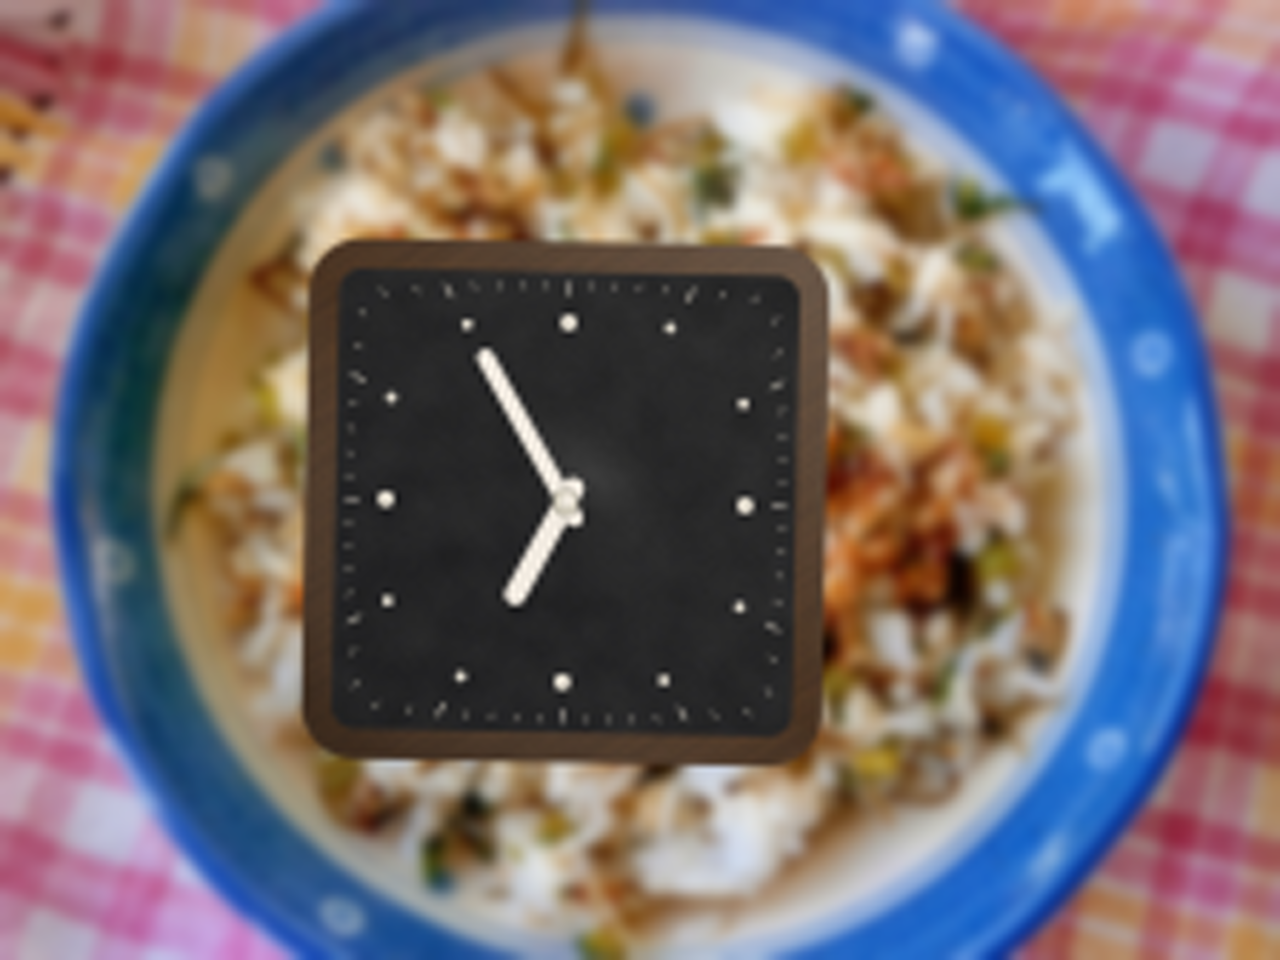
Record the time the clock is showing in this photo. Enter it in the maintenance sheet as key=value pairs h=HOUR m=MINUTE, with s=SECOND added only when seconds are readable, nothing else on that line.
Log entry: h=6 m=55
